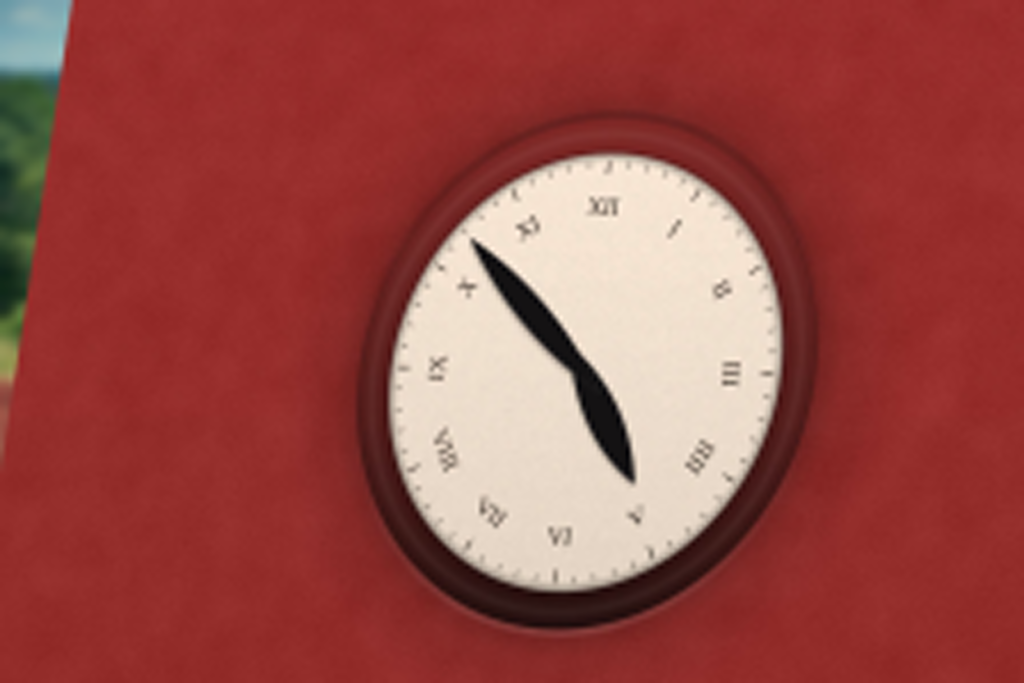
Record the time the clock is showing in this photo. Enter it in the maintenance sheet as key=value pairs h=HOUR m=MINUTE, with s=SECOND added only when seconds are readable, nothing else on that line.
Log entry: h=4 m=52
